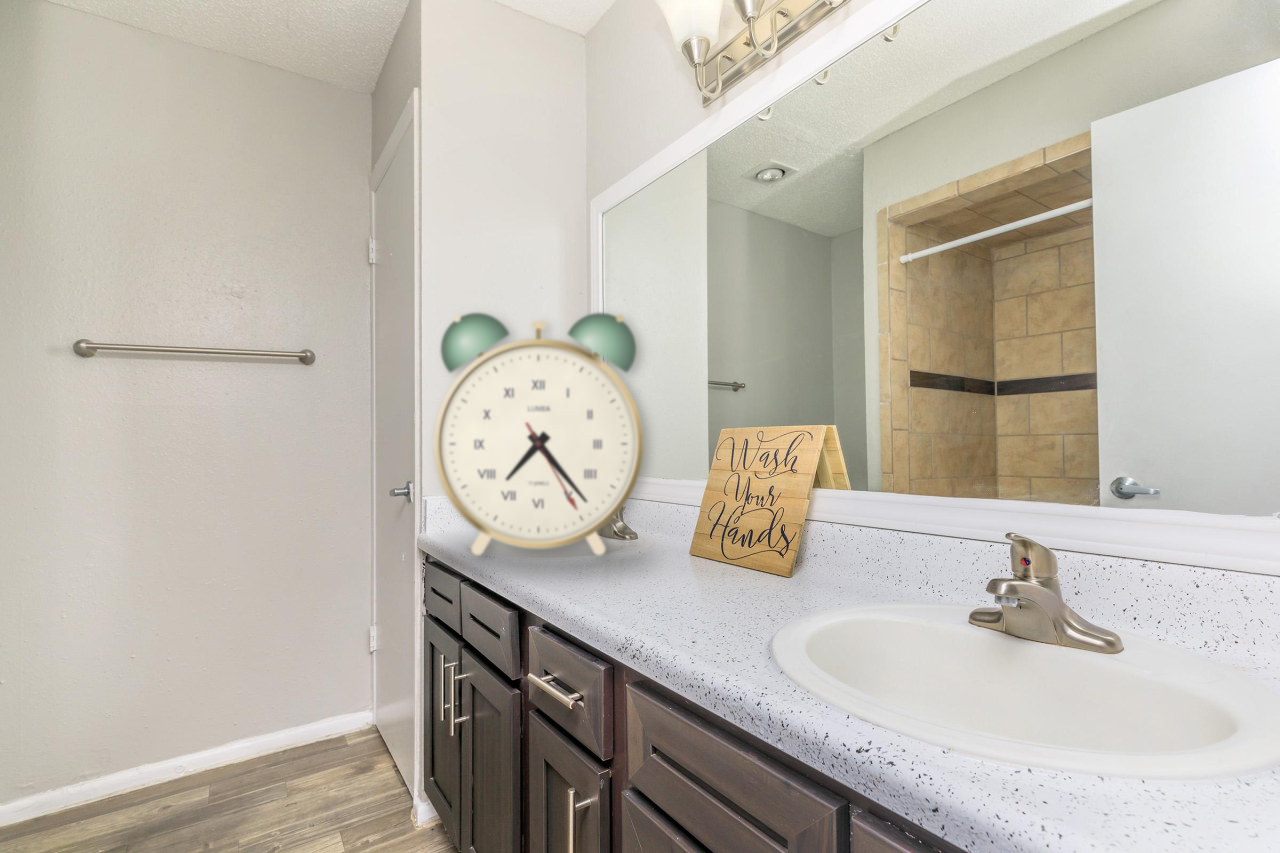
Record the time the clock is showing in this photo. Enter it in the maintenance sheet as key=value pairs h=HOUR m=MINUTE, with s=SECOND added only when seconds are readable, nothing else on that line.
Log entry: h=7 m=23 s=25
